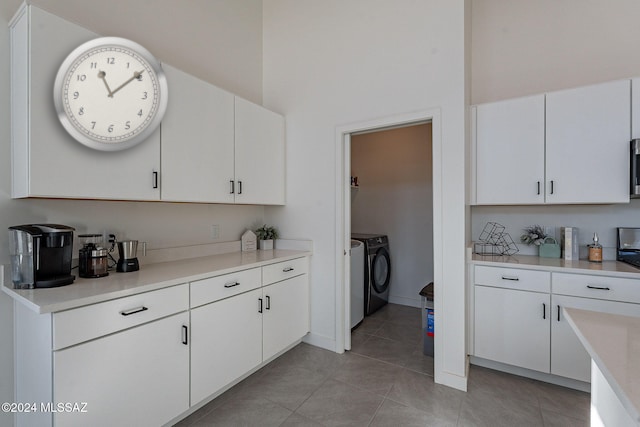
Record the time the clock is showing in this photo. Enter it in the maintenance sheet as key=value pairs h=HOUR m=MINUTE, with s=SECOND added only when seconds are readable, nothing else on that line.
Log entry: h=11 m=9
